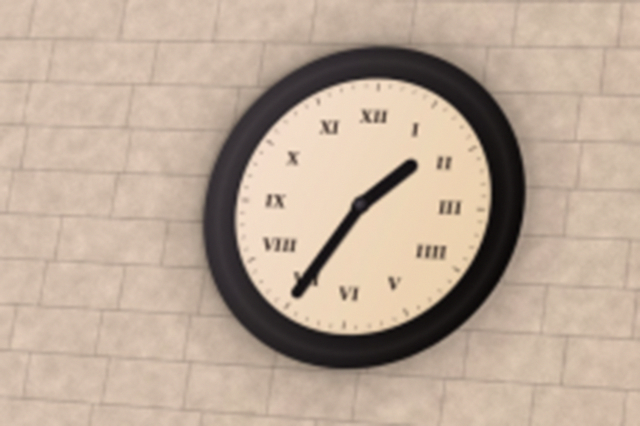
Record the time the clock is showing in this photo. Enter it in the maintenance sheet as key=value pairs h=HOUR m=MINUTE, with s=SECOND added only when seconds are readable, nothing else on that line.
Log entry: h=1 m=35
